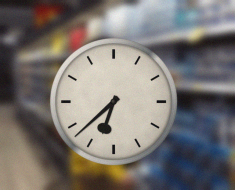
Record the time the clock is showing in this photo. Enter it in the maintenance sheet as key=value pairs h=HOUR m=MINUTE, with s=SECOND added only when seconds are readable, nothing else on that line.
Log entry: h=6 m=38
